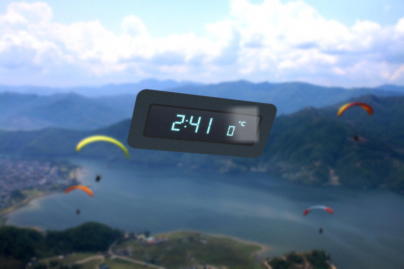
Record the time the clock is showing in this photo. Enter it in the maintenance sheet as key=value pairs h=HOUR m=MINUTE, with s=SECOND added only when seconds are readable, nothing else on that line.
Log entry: h=2 m=41
